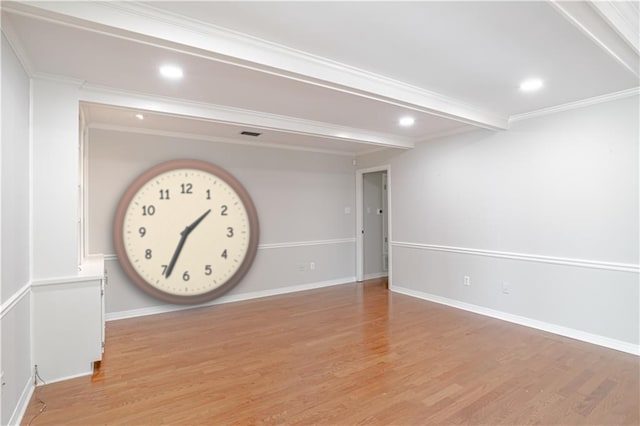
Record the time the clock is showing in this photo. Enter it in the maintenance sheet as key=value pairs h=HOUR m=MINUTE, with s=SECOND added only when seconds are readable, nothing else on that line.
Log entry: h=1 m=34
